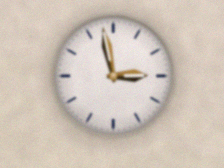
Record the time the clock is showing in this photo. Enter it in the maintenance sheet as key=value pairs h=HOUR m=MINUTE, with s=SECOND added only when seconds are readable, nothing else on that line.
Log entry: h=2 m=58
